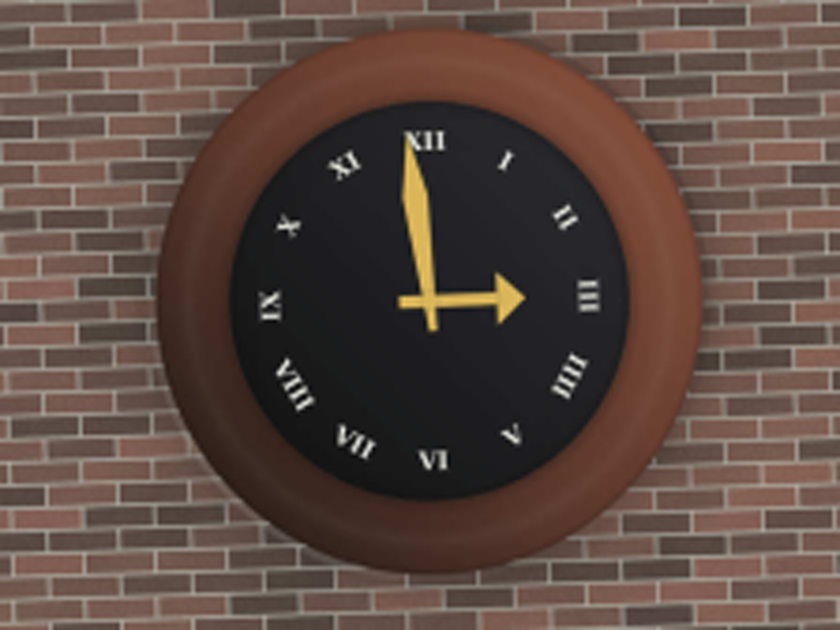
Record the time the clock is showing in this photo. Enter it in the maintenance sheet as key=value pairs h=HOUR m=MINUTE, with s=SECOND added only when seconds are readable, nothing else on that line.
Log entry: h=2 m=59
